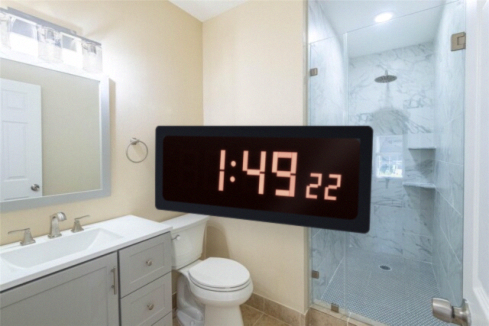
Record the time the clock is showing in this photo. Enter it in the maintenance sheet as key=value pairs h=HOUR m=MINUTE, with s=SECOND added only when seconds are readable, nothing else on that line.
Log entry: h=1 m=49 s=22
